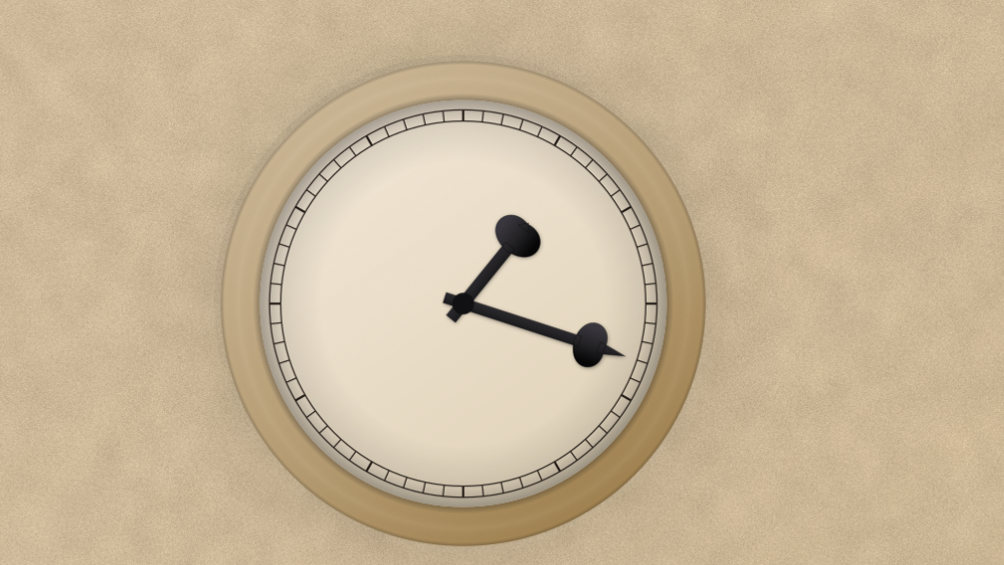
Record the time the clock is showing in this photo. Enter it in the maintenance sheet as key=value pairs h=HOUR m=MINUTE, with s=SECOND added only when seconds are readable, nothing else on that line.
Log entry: h=1 m=18
